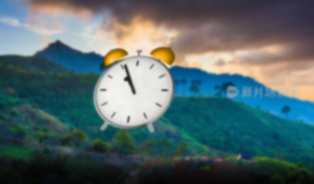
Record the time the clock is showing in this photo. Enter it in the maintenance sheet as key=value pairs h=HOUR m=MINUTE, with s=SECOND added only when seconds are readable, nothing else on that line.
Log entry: h=10 m=56
